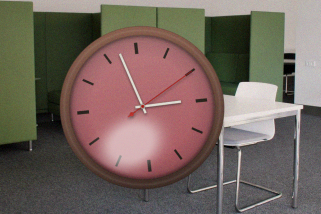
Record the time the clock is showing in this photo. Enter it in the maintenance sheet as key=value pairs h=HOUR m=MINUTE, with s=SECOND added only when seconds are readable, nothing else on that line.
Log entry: h=2 m=57 s=10
